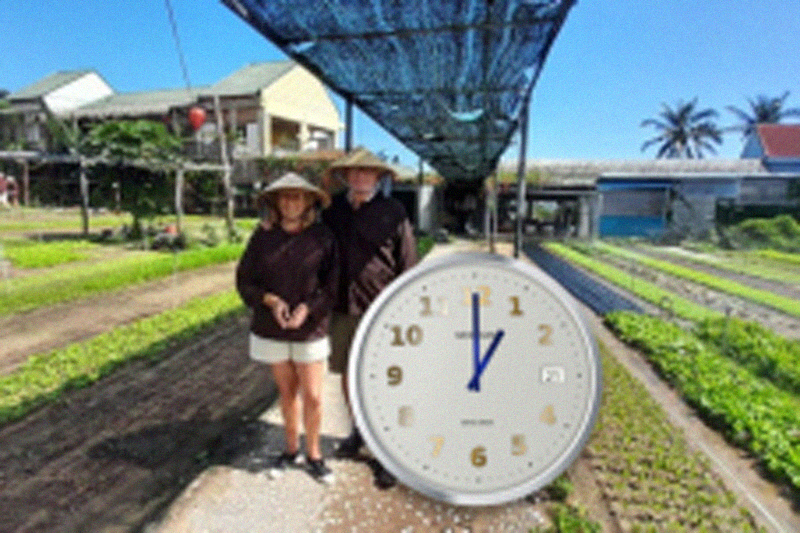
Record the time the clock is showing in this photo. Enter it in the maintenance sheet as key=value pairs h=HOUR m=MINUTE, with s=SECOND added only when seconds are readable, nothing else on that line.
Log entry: h=1 m=0
